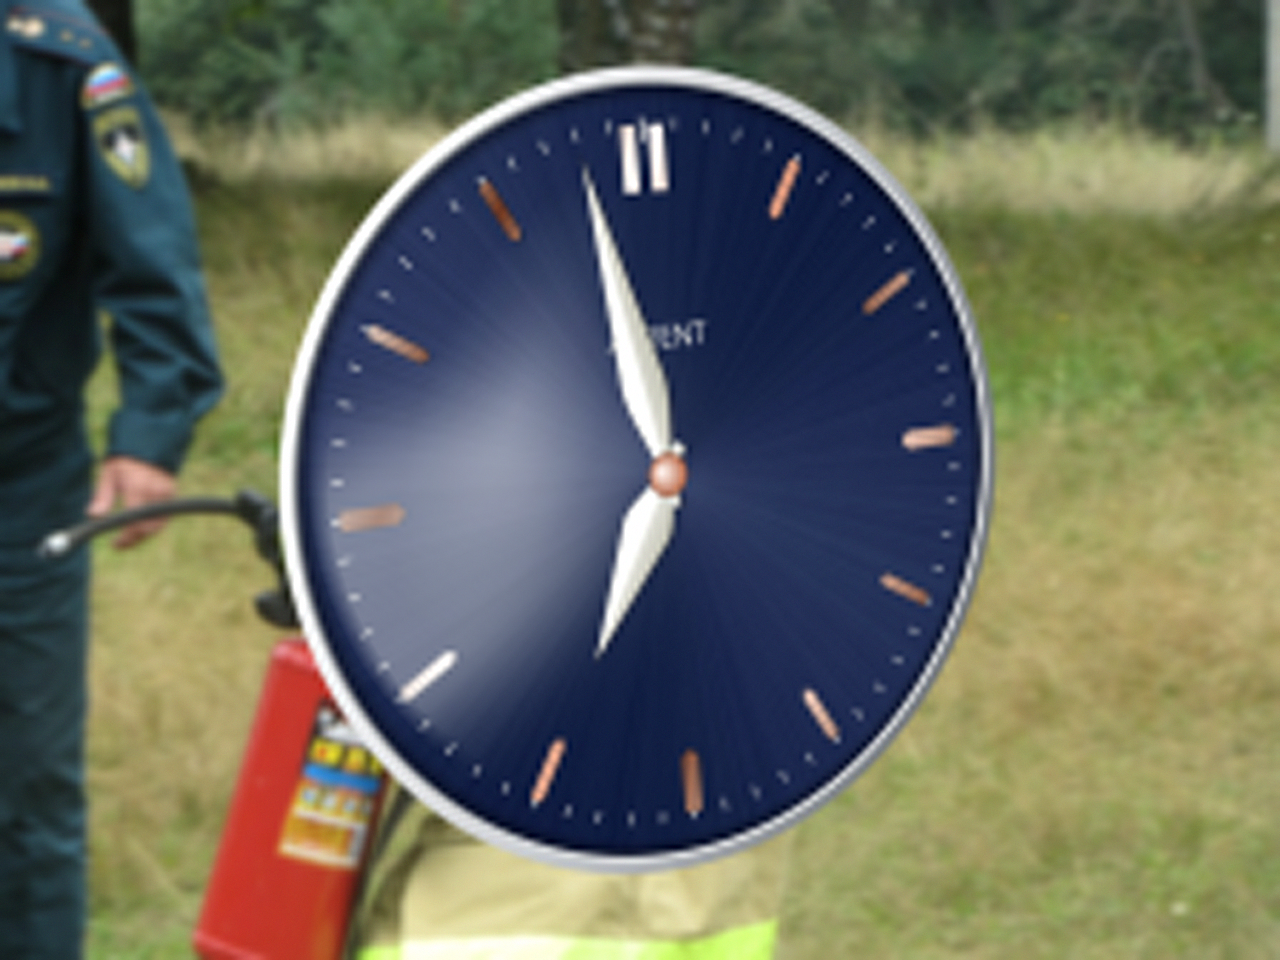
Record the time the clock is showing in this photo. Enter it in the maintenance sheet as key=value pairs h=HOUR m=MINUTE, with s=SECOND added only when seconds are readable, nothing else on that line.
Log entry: h=6 m=58
